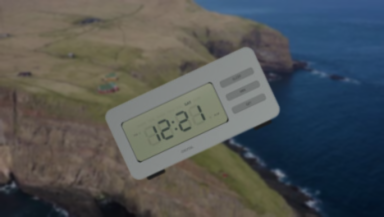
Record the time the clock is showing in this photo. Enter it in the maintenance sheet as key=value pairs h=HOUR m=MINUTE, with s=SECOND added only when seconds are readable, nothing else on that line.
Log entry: h=12 m=21
